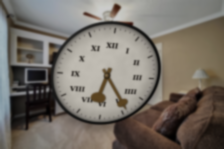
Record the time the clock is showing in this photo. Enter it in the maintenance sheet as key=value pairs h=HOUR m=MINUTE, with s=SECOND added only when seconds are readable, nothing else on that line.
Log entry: h=6 m=24
